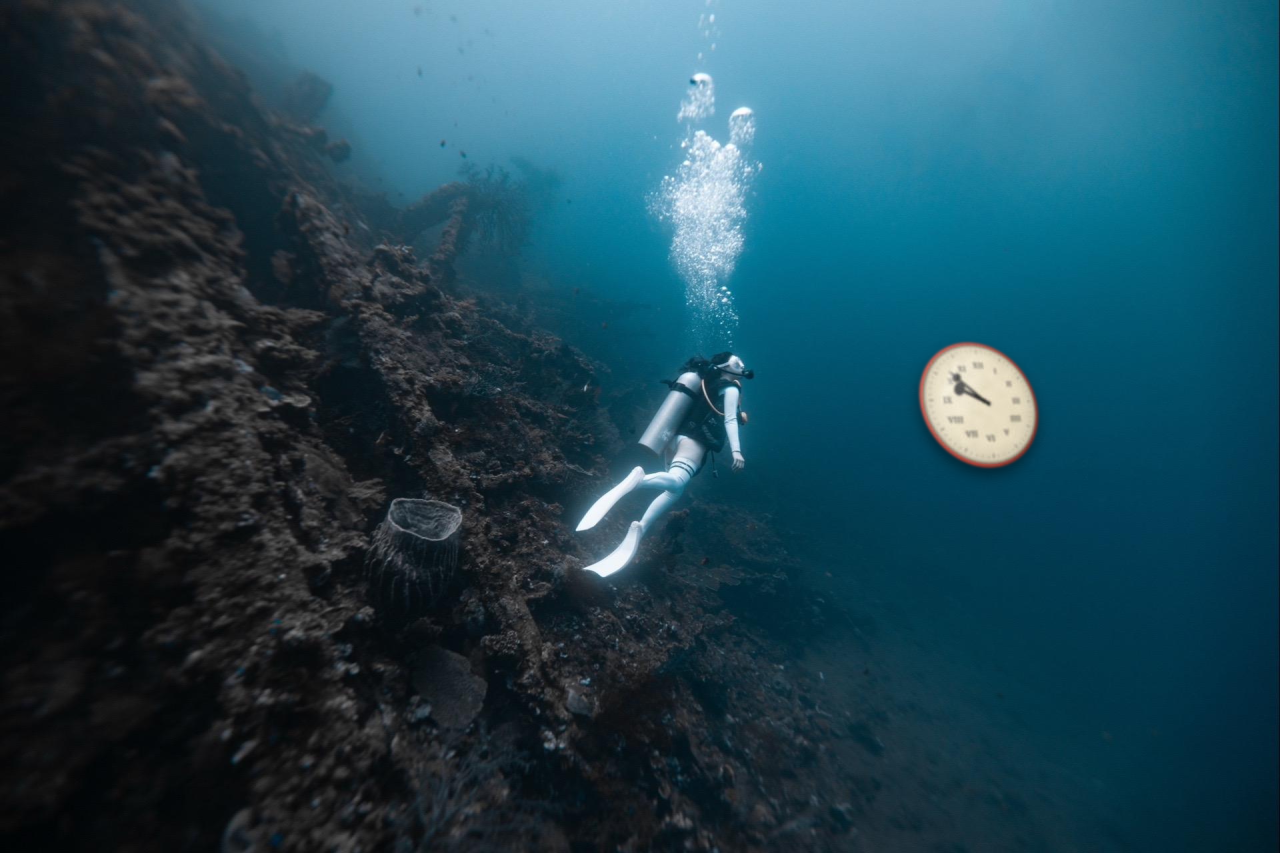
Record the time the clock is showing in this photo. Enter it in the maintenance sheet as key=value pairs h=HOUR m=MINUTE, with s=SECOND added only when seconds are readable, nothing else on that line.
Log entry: h=9 m=52
